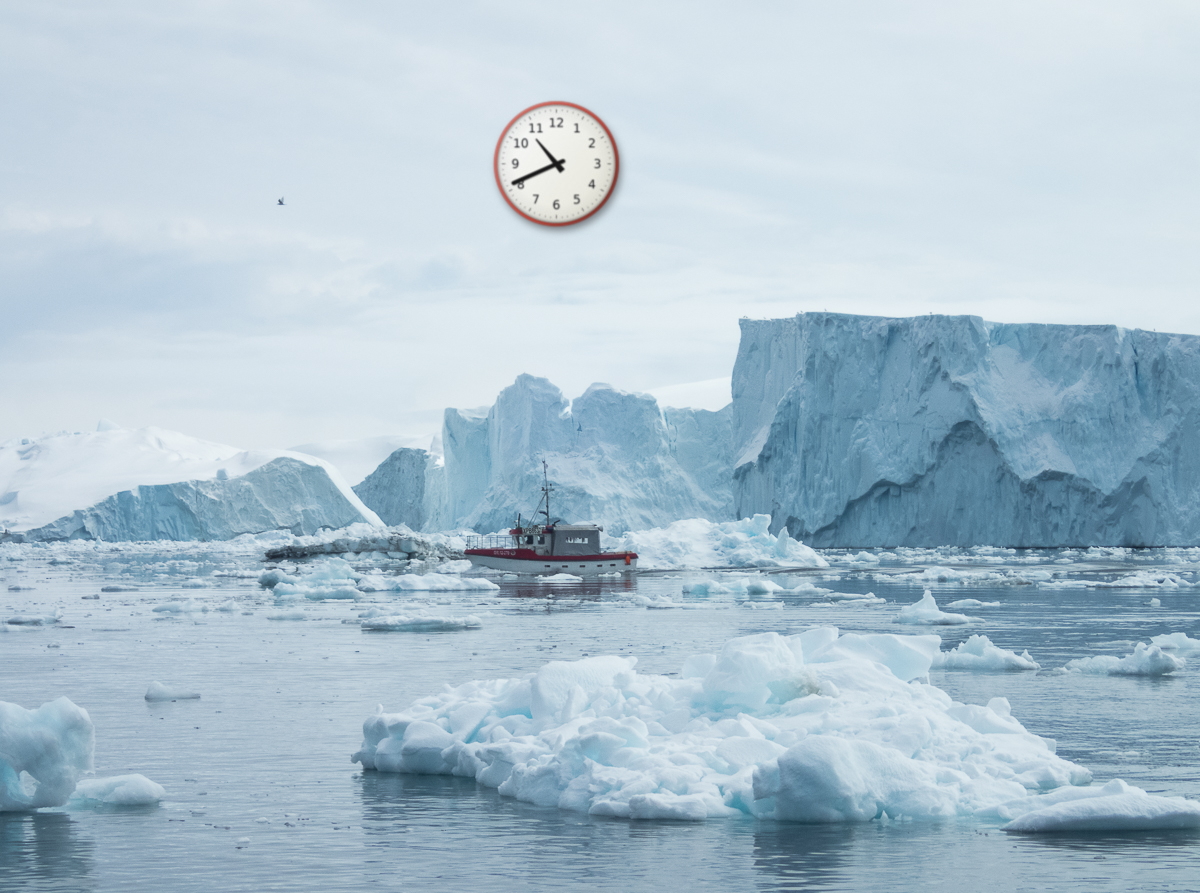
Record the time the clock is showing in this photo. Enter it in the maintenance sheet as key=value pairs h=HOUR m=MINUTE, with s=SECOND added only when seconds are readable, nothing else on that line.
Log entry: h=10 m=41
